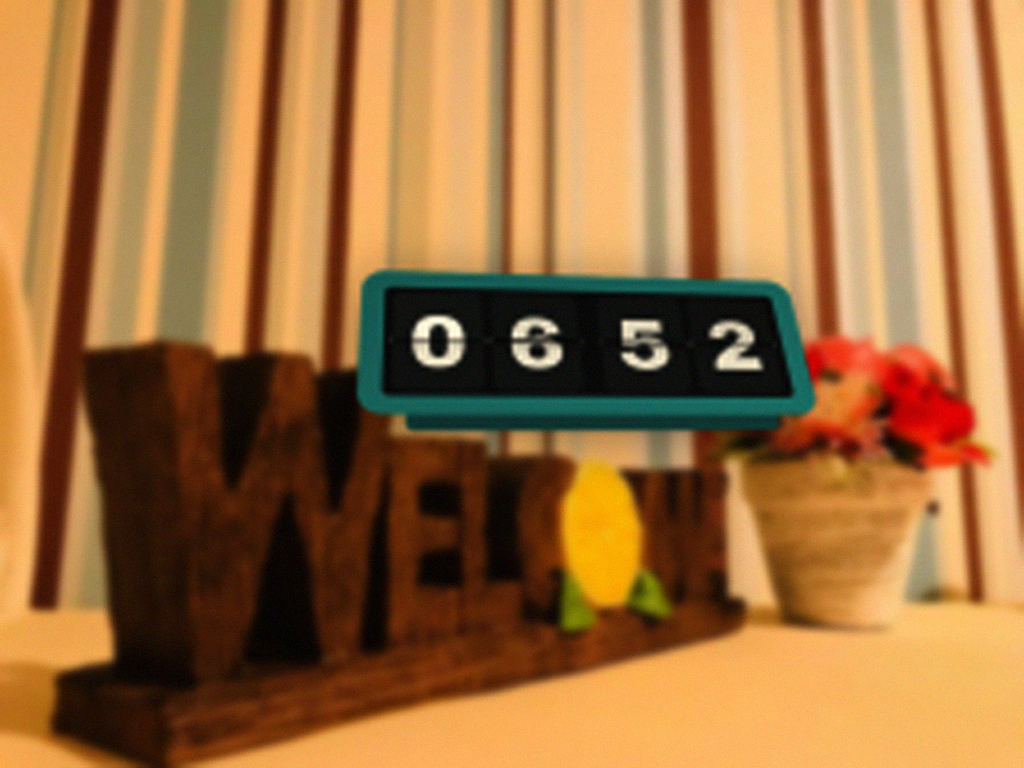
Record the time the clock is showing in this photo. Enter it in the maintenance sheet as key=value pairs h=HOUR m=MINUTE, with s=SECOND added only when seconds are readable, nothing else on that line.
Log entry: h=6 m=52
